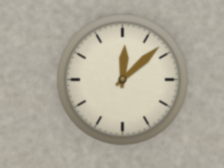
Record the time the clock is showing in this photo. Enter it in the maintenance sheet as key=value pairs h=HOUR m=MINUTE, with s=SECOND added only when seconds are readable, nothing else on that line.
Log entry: h=12 m=8
